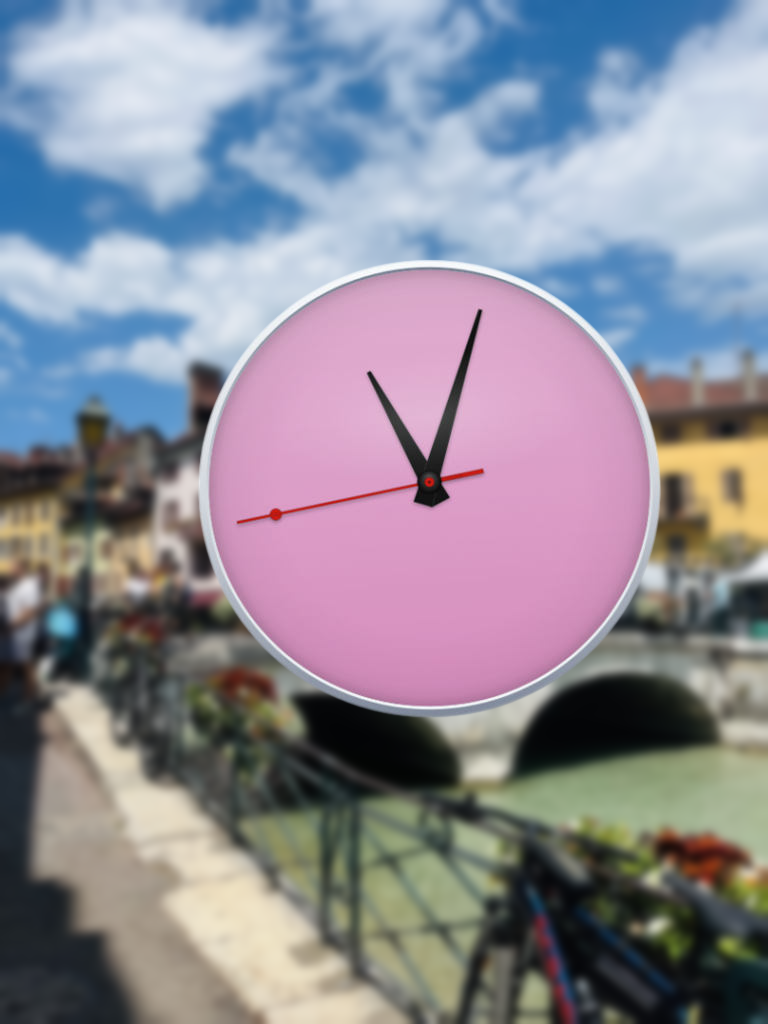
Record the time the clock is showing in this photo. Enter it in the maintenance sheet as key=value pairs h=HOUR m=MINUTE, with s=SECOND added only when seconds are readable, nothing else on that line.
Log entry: h=11 m=2 s=43
